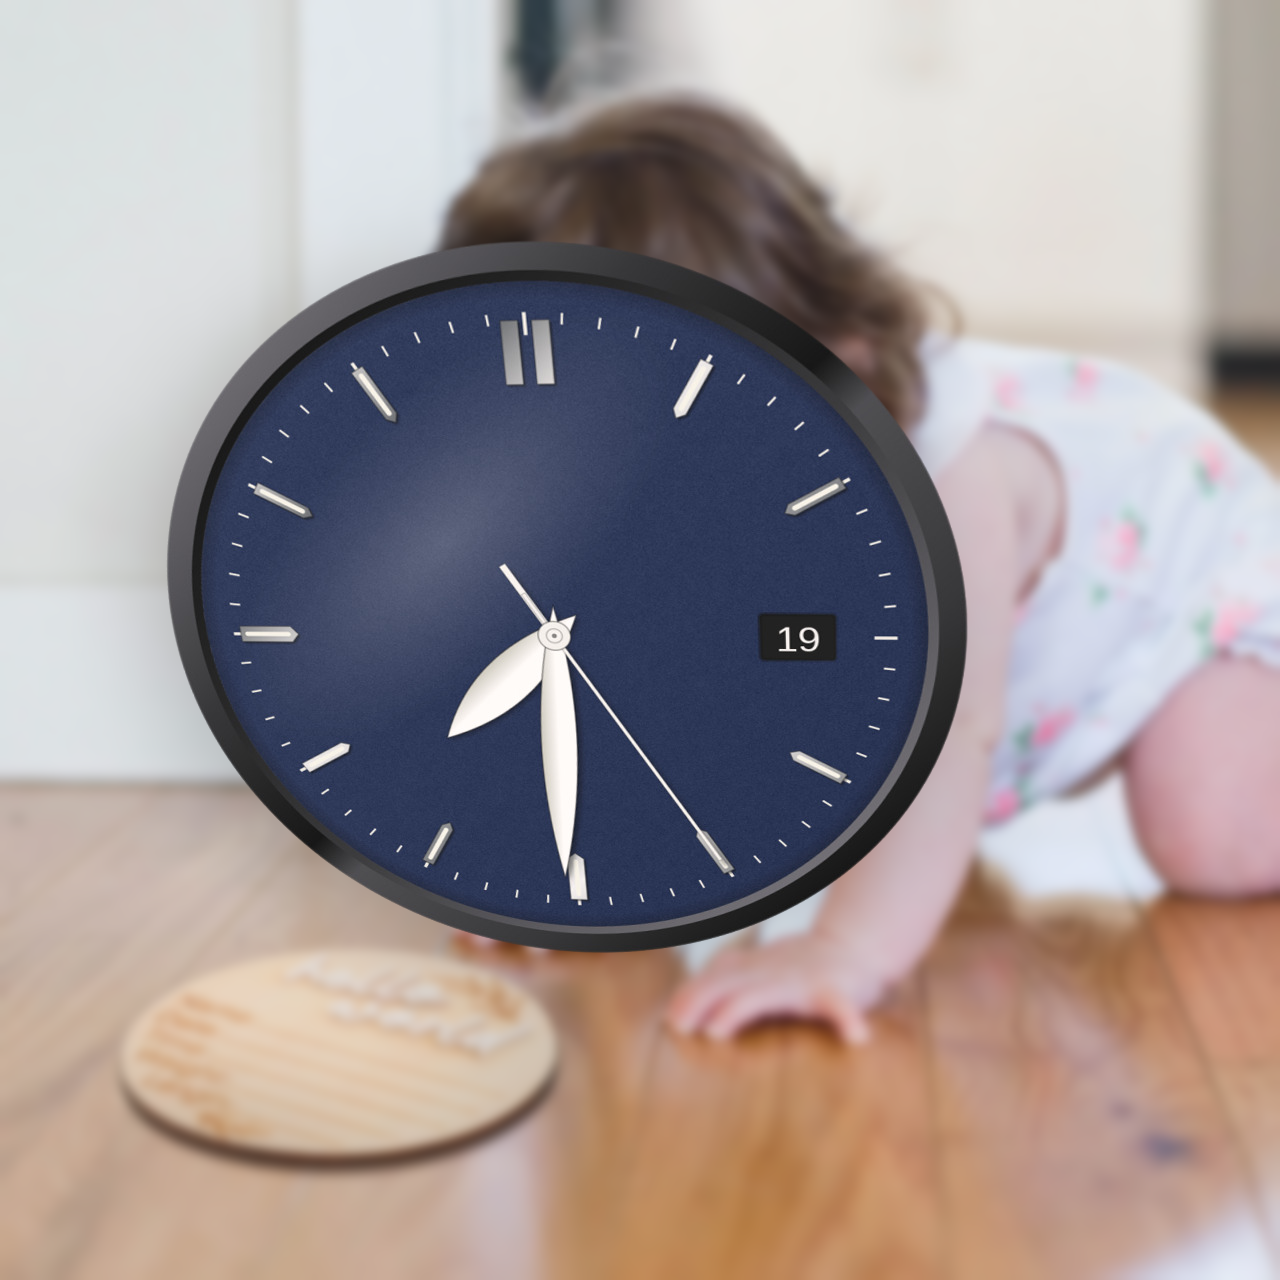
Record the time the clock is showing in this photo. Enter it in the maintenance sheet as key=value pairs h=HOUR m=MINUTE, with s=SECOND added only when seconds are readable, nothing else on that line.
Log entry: h=7 m=30 s=25
